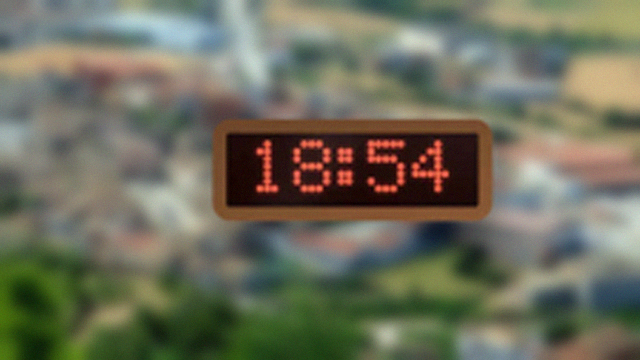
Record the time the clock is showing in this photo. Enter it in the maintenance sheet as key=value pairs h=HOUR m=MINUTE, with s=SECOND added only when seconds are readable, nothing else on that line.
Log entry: h=18 m=54
